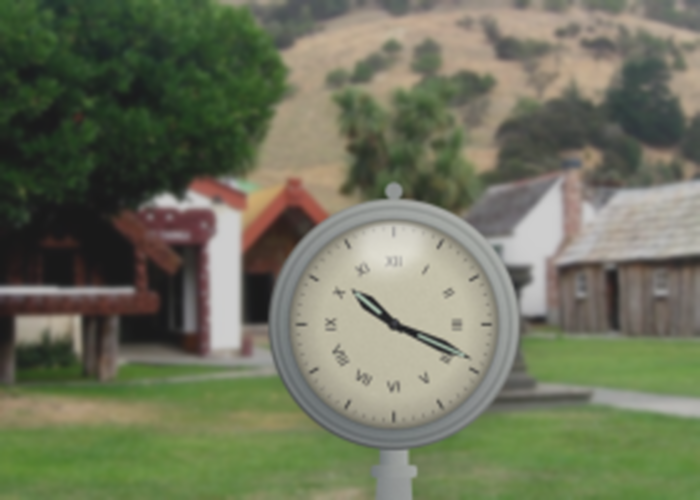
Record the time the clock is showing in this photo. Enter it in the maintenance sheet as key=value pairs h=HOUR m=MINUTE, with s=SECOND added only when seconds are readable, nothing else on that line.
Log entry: h=10 m=19
